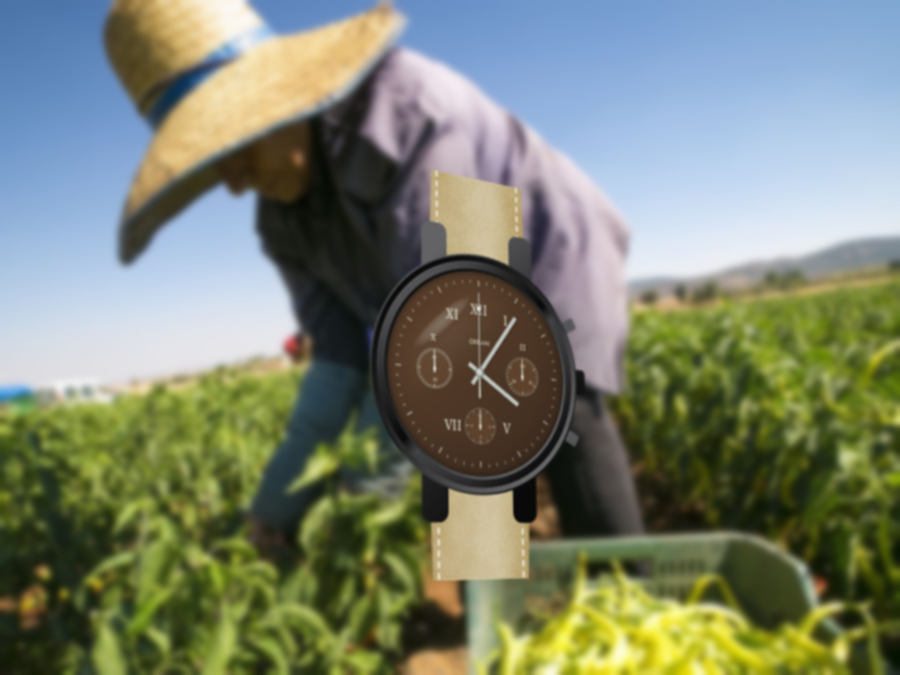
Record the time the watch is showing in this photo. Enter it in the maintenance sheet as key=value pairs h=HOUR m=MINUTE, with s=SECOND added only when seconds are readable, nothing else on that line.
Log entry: h=4 m=6
